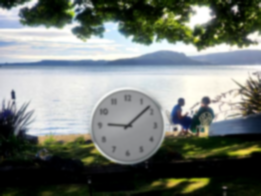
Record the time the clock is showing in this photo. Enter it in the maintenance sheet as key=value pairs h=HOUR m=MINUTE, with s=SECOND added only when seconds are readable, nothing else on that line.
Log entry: h=9 m=8
